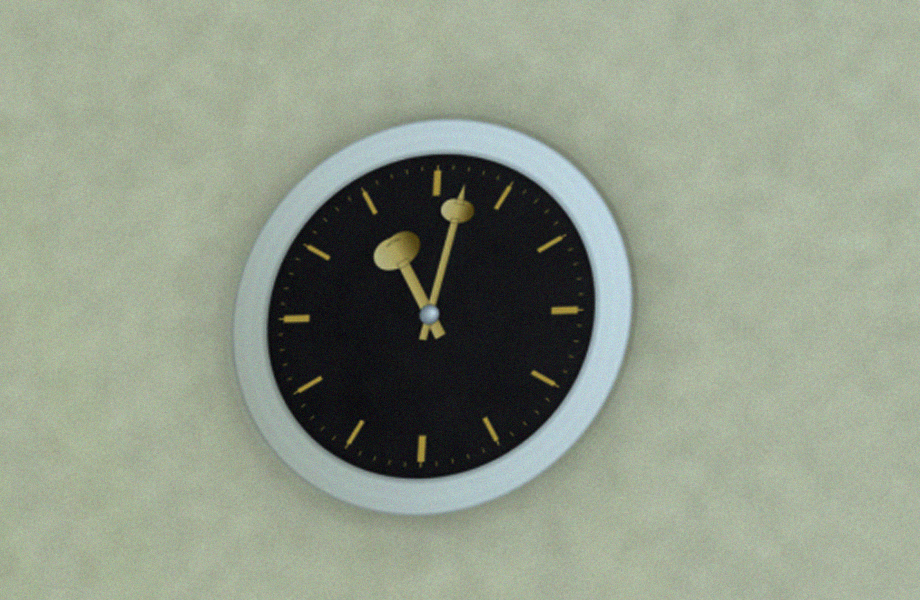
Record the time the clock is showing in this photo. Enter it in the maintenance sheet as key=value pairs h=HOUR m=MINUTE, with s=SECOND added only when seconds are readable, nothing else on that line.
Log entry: h=11 m=2
